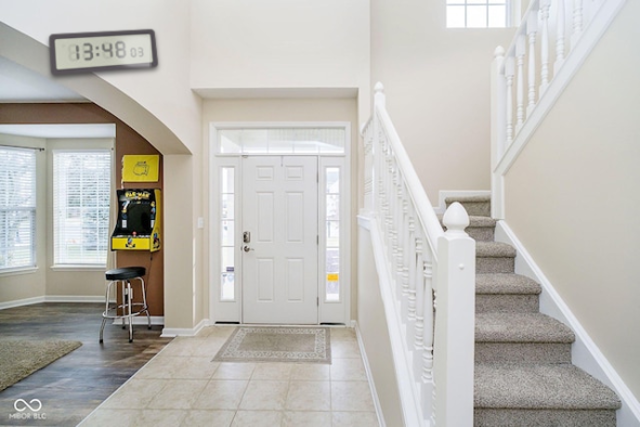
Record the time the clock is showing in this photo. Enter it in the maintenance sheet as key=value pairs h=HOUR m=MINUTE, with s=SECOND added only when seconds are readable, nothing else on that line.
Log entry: h=13 m=48 s=3
